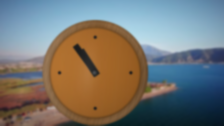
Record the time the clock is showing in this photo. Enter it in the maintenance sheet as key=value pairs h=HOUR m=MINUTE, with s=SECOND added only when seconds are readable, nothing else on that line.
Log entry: h=10 m=54
